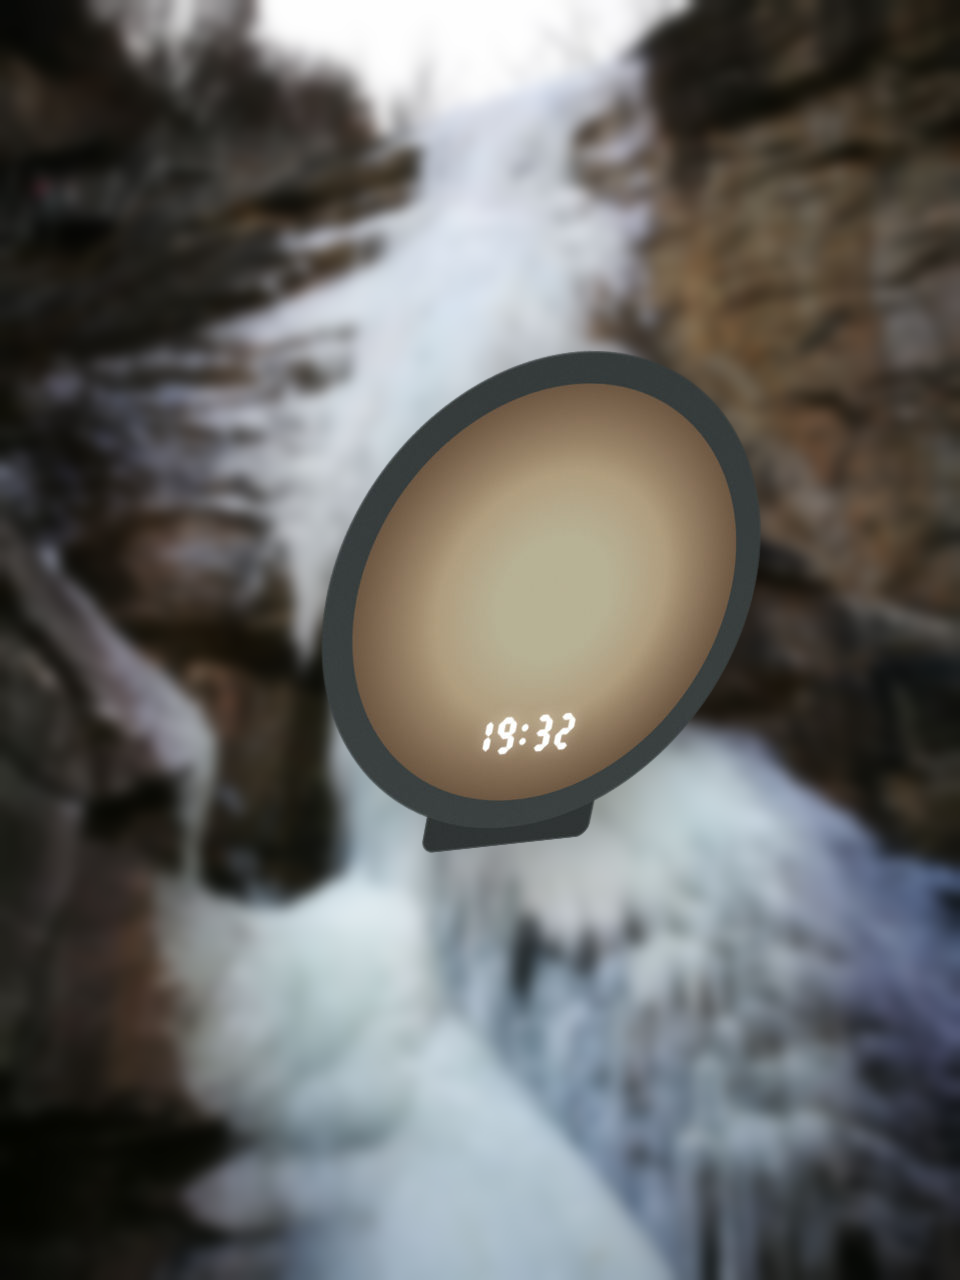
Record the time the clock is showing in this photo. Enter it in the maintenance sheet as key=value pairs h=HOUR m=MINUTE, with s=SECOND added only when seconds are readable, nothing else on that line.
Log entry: h=19 m=32
